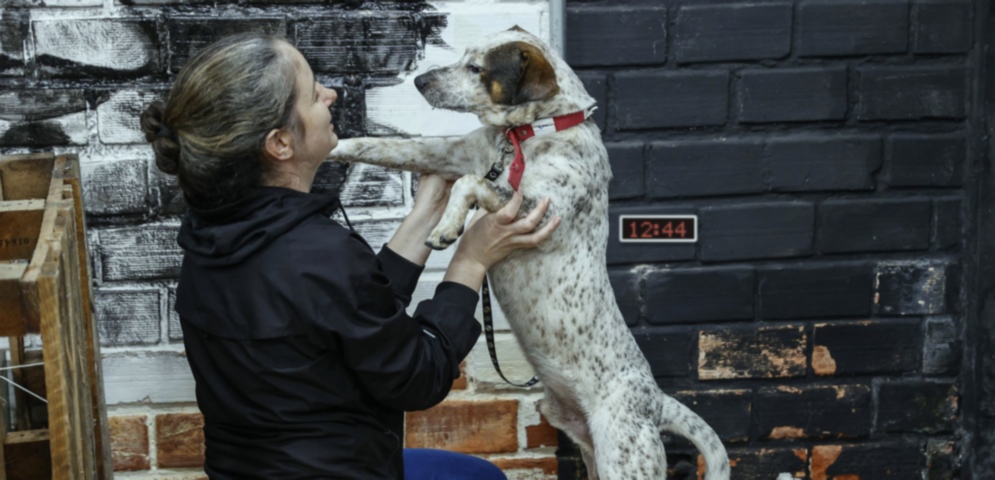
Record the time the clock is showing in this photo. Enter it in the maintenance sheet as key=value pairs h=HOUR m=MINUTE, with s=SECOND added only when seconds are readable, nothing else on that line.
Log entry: h=12 m=44
